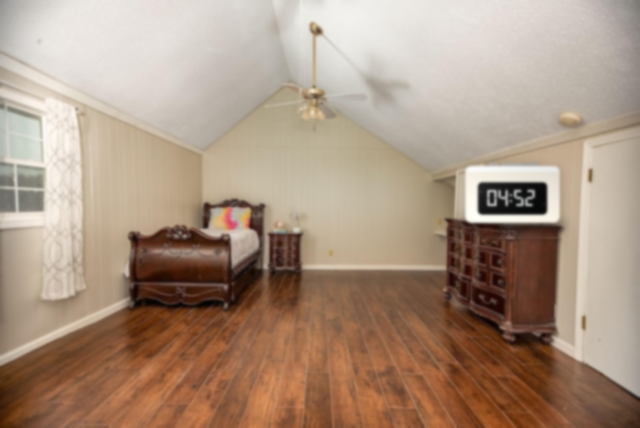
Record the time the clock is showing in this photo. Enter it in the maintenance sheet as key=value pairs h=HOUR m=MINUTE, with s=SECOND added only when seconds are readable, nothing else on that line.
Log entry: h=4 m=52
